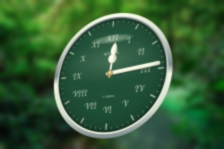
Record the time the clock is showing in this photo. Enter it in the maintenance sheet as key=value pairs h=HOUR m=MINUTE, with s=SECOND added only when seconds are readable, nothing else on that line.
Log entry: h=12 m=14
